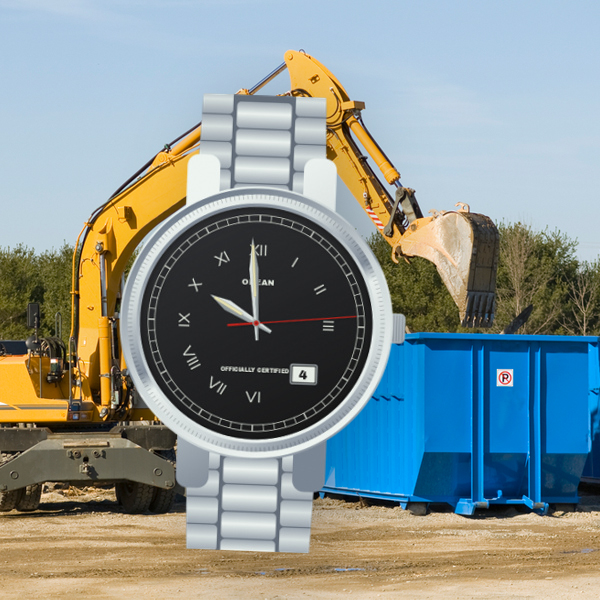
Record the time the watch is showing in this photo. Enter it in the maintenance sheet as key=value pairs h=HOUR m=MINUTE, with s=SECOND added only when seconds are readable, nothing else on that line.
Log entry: h=9 m=59 s=14
